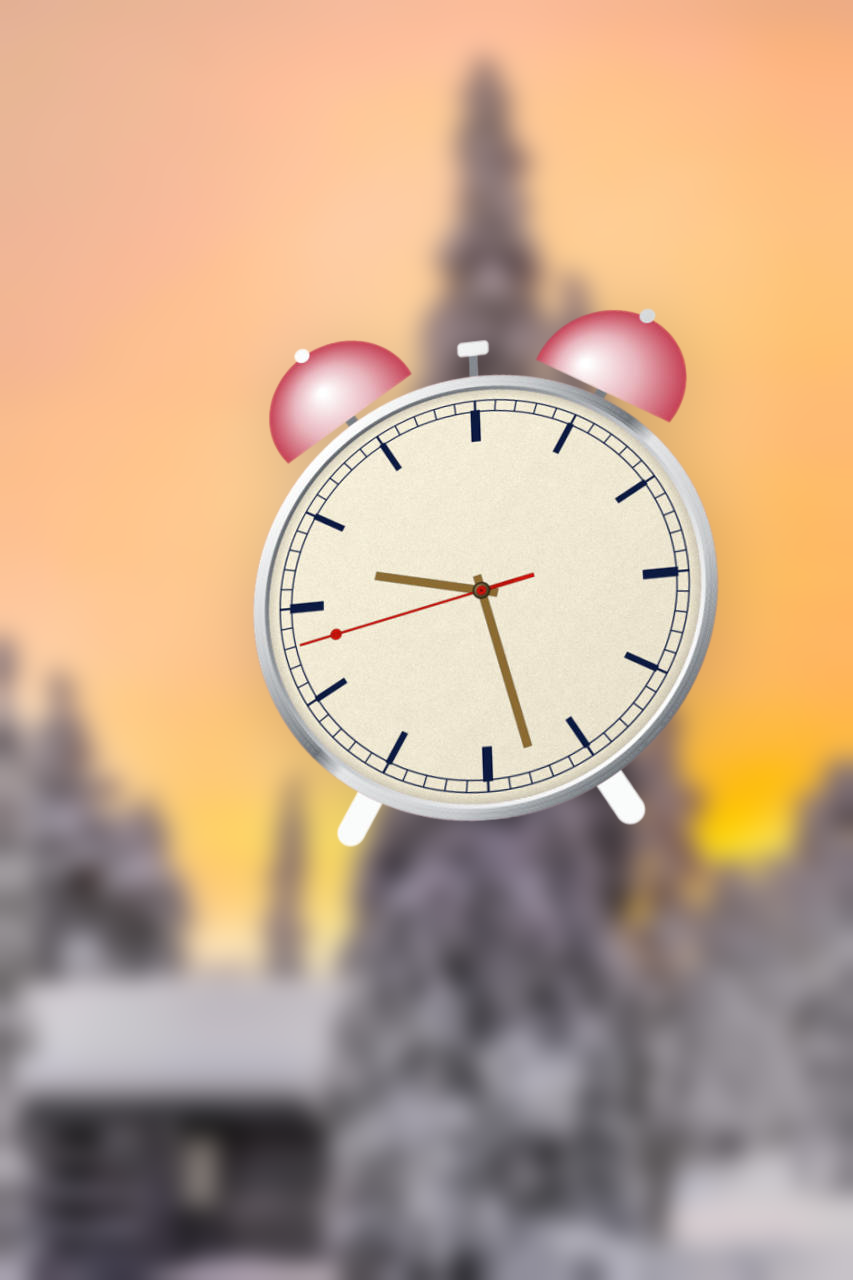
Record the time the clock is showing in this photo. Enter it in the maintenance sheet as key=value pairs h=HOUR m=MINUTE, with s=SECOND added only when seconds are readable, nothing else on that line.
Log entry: h=9 m=27 s=43
